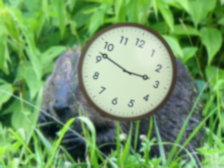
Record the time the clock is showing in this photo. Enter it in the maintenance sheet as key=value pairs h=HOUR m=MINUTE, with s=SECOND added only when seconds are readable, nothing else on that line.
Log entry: h=2 m=47
